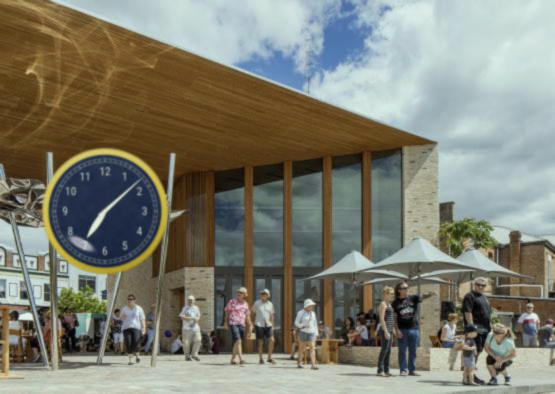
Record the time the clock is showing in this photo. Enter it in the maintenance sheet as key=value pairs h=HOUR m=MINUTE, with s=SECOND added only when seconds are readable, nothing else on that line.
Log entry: h=7 m=8
